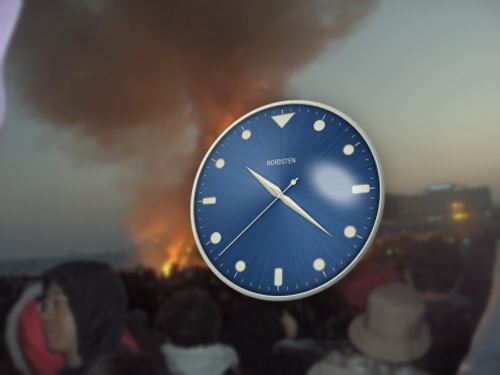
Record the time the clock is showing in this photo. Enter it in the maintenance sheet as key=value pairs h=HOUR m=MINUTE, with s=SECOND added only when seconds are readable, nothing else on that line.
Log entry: h=10 m=21 s=38
